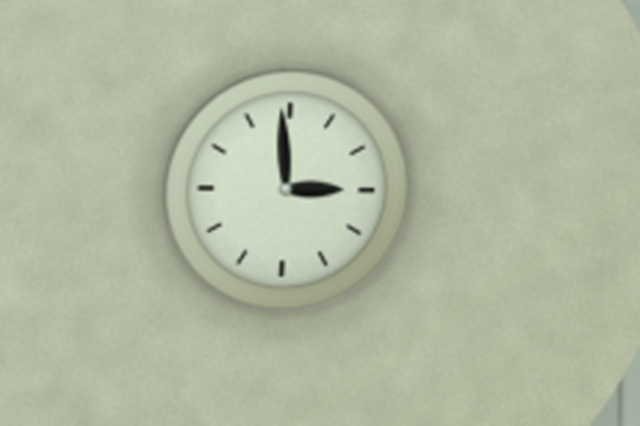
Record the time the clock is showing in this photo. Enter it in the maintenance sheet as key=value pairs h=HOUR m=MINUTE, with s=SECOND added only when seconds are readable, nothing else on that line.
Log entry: h=2 m=59
